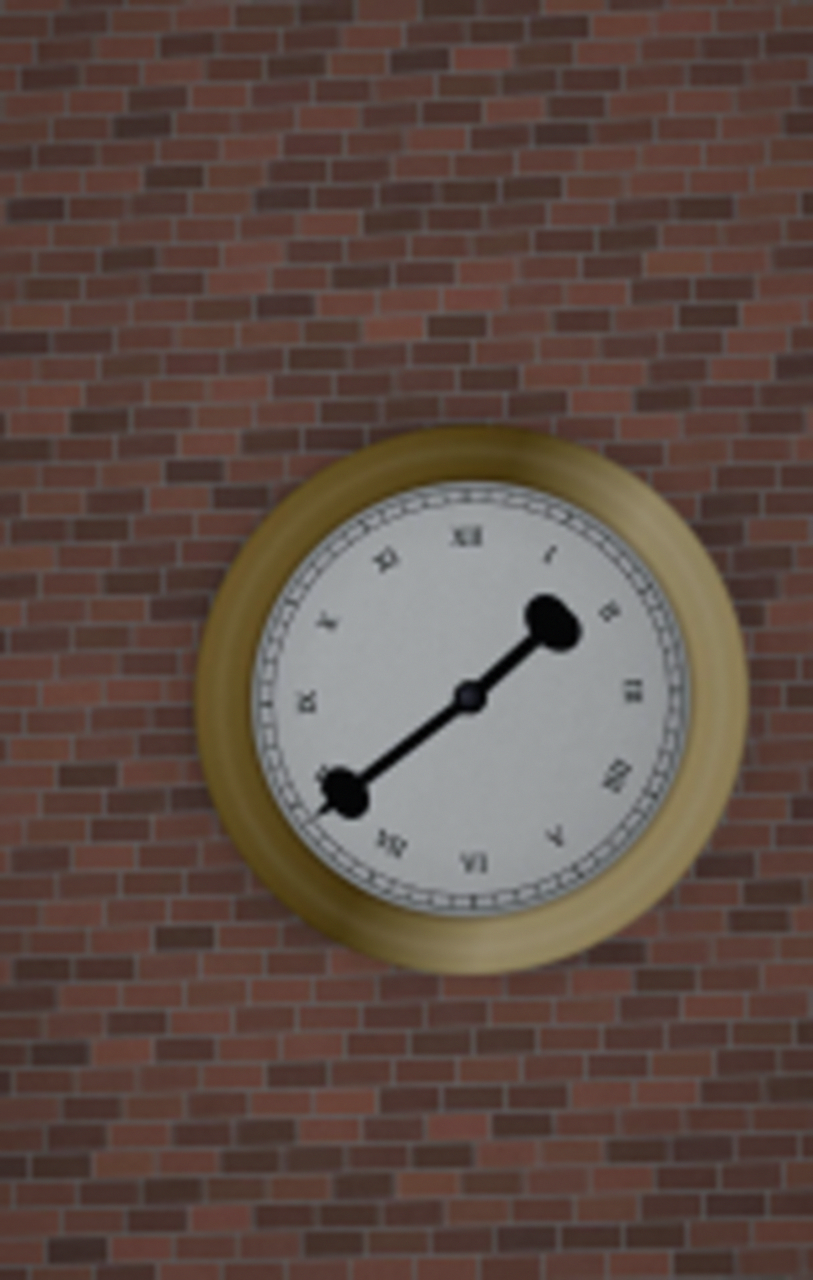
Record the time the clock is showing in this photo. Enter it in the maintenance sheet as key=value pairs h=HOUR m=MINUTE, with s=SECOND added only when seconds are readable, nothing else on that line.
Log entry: h=1 m=39
